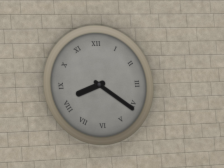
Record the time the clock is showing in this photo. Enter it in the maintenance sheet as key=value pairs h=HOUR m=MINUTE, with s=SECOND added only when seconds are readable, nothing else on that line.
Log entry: h=8 m=21
